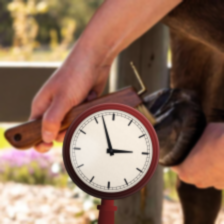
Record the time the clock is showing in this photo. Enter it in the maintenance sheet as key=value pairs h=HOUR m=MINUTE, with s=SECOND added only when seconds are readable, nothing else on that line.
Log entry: h=2 m=57
